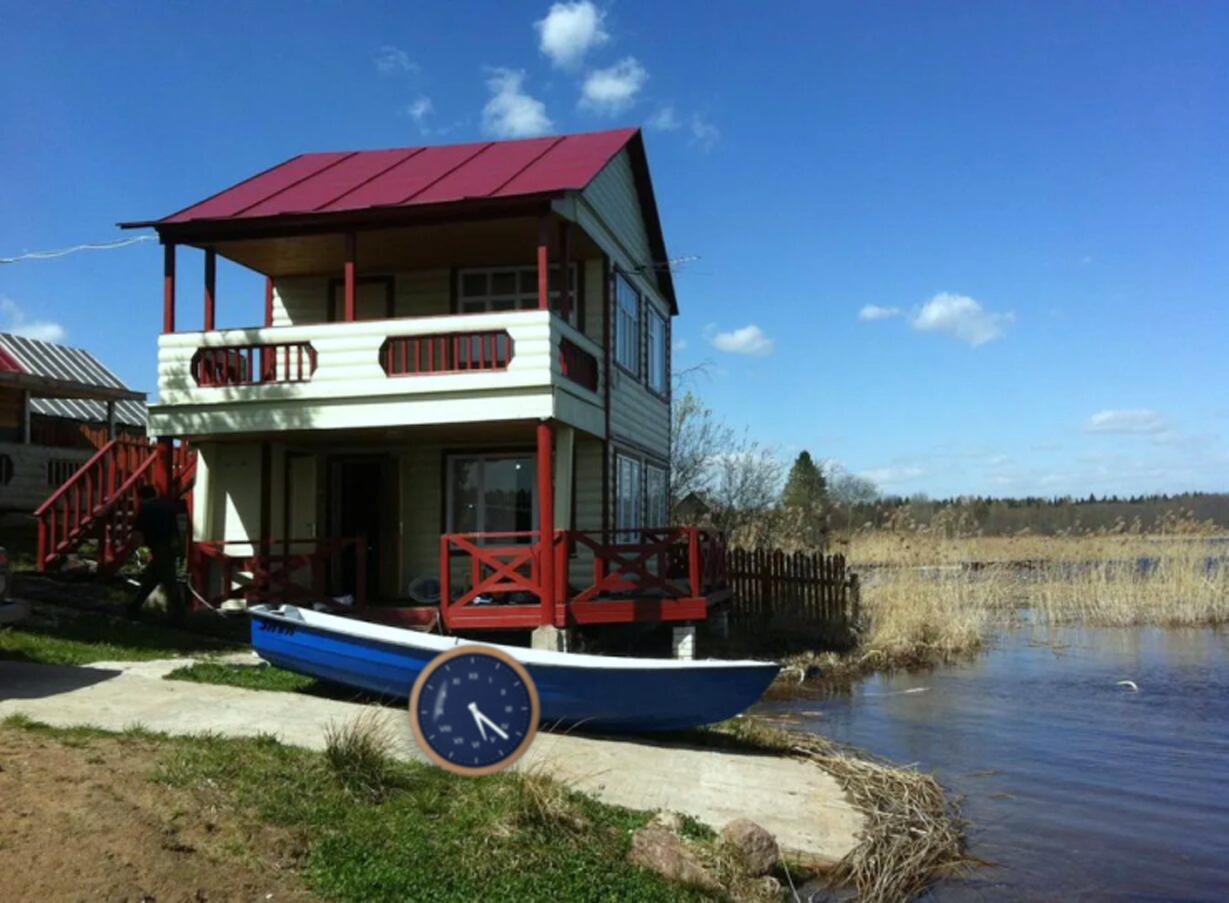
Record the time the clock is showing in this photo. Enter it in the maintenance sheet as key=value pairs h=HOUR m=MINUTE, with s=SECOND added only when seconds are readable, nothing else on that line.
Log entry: h=5 m=22
